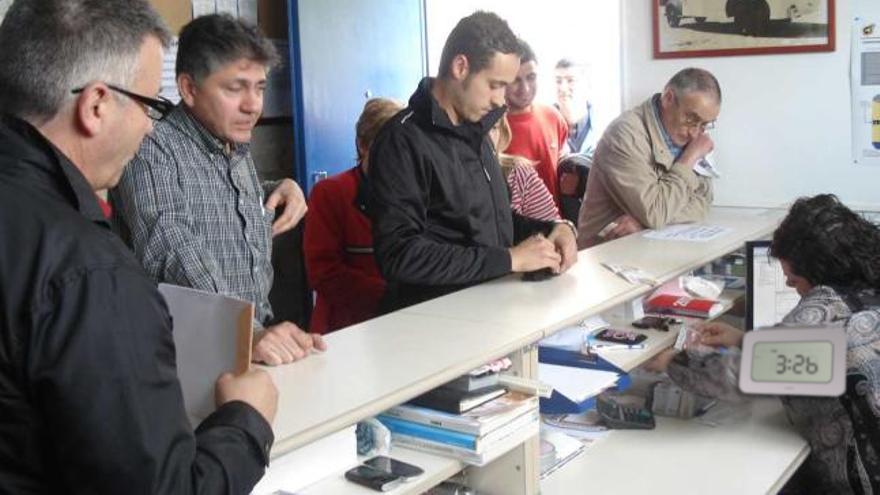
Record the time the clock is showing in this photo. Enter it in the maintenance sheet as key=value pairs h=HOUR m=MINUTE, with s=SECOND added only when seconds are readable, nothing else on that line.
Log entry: h=3 m=26
